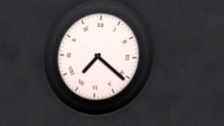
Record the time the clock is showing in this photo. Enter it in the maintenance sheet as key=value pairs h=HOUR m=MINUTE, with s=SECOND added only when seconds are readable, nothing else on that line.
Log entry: h=7 m=21
